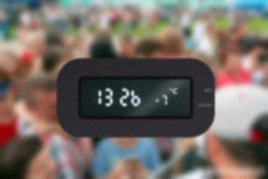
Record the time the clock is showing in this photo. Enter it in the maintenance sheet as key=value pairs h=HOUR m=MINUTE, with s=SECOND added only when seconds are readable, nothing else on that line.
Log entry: h=13 m=26
